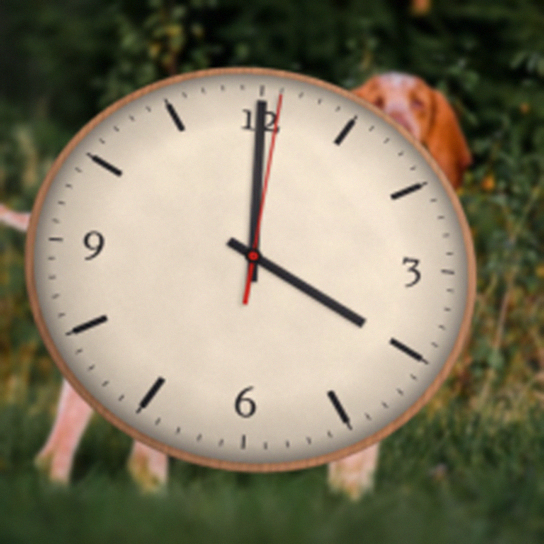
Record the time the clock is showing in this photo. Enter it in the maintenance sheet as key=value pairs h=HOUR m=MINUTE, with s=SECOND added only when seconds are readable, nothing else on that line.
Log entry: h=4 m=0 s=1
